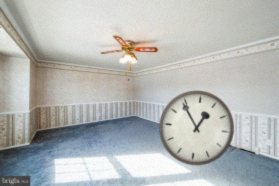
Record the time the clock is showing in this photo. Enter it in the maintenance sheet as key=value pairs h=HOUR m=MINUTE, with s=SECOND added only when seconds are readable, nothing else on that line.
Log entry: h=12 m=54
